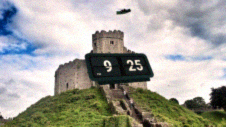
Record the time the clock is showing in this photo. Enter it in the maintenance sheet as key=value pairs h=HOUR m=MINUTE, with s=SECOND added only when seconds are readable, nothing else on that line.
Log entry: h=9 m=25
